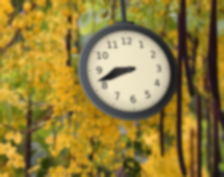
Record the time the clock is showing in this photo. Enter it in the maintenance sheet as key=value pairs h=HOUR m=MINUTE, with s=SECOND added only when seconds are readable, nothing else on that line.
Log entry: h=8 m=42
